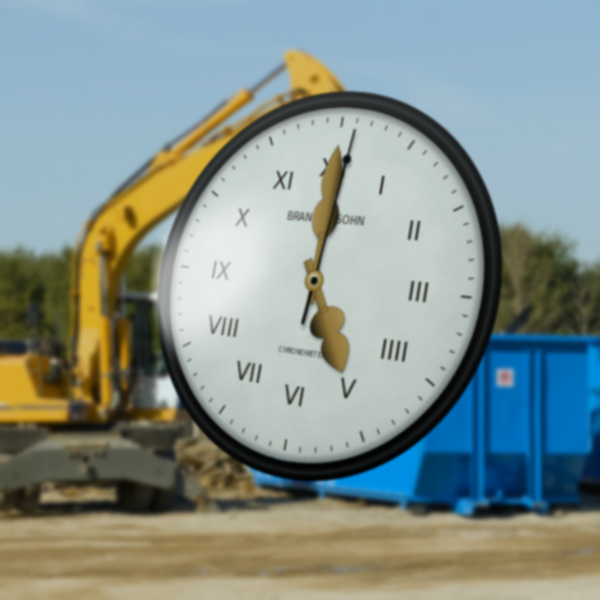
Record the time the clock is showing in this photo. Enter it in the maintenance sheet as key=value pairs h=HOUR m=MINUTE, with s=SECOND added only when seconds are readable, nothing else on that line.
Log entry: h=5 m=0 s=1
